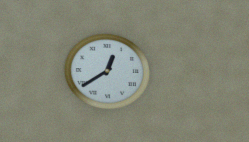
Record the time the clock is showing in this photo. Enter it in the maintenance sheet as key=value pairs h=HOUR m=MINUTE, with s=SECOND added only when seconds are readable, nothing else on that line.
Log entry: h=12 m=39
